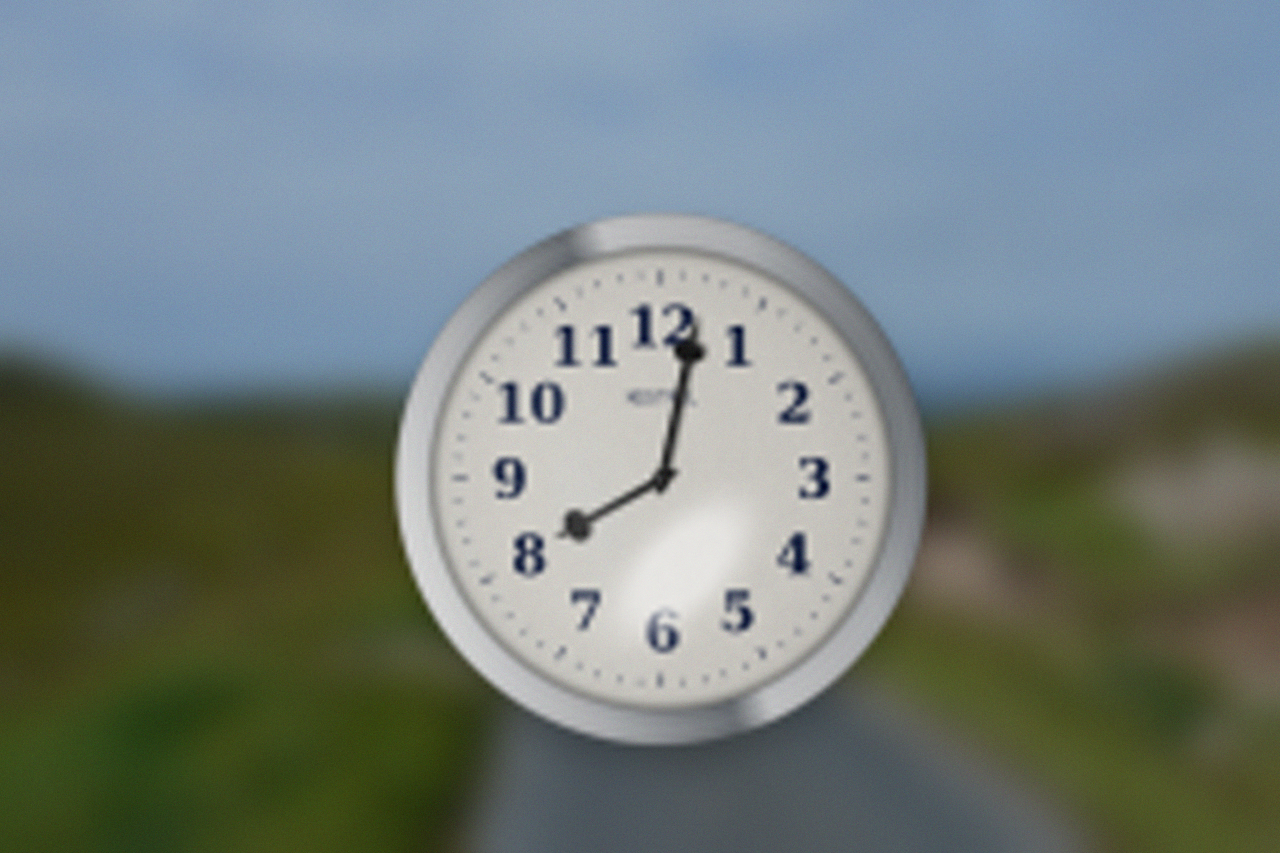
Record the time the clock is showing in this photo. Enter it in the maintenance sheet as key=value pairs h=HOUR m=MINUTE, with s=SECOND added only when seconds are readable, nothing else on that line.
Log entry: h=8 m=2
